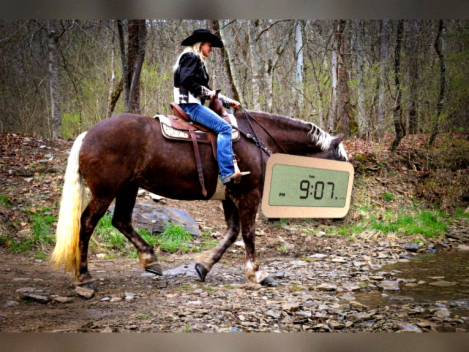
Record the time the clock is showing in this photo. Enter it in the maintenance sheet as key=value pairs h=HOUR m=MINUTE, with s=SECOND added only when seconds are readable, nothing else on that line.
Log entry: h=9 m=7
